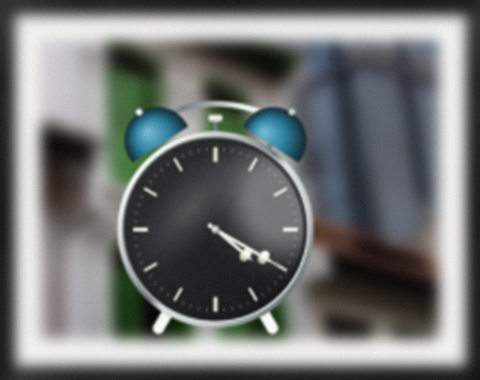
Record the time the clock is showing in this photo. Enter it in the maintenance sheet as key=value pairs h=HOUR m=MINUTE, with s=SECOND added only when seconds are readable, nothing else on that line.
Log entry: h=4 m=20
